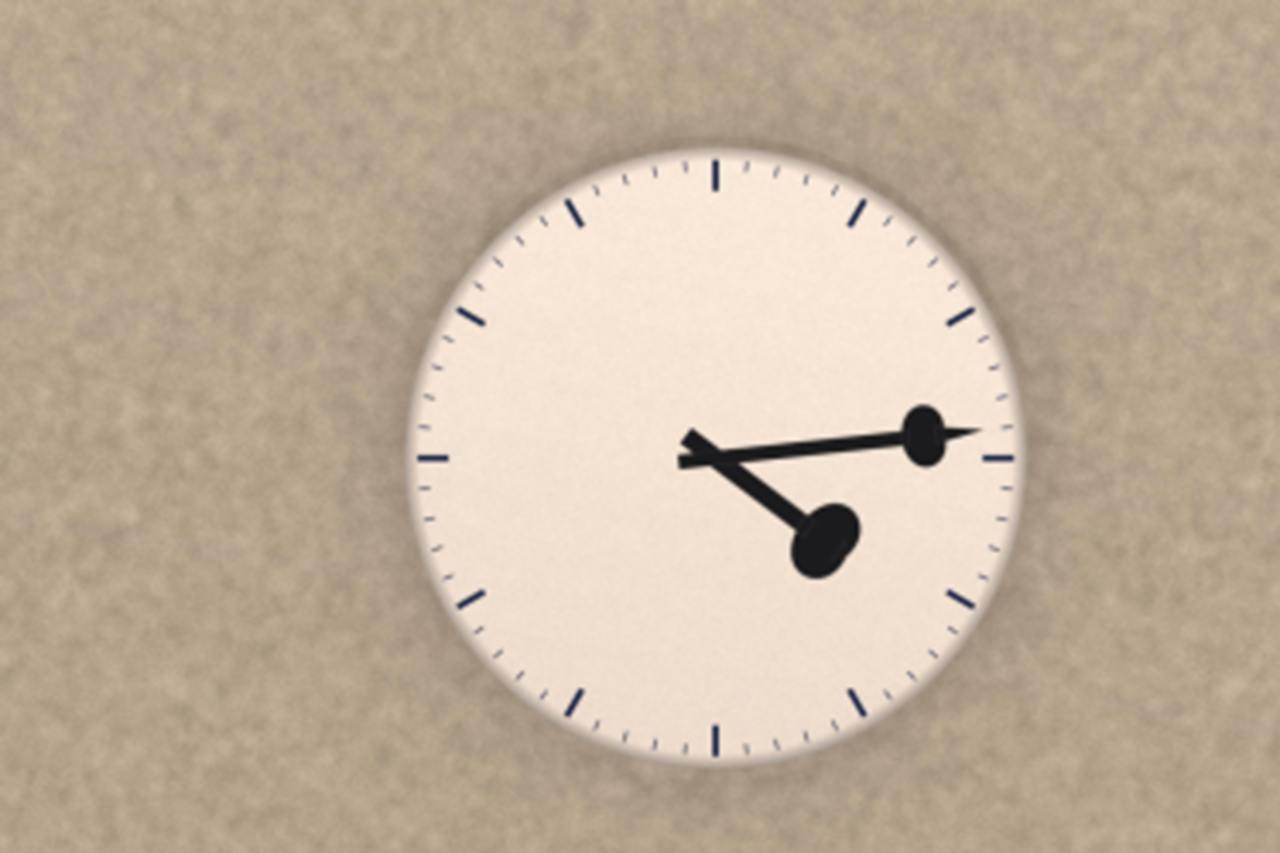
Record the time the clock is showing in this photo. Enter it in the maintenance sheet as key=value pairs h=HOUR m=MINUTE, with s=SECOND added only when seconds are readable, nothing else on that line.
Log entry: h=4 m=14
